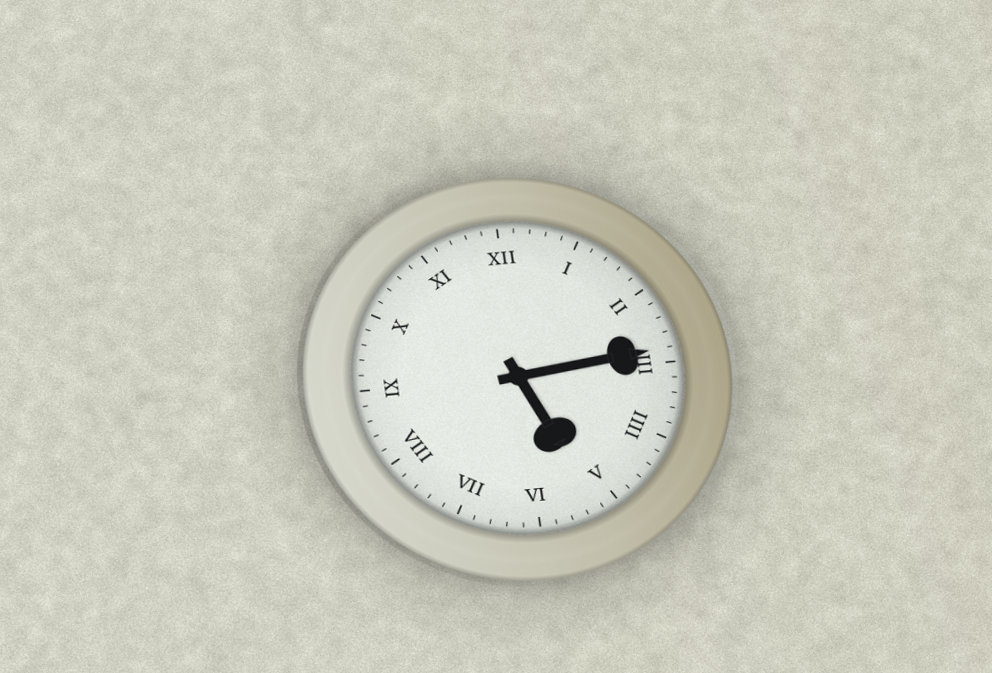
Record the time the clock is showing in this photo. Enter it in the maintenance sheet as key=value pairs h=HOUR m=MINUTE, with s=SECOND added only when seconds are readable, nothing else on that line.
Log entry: h=5 m=14
